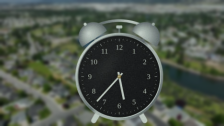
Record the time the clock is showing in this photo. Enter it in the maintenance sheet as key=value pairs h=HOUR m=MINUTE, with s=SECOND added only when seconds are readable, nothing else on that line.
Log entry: h=5 m=37
